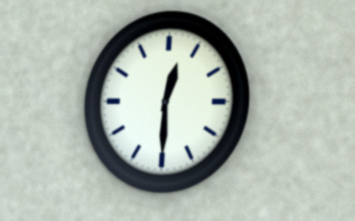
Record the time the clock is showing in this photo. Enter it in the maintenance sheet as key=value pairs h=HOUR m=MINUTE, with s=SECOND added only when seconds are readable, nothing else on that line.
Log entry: h=12 m=30
